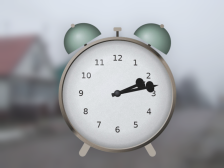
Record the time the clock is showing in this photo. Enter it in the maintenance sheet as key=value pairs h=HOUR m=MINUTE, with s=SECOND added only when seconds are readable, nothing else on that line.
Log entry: h=2 m=13
